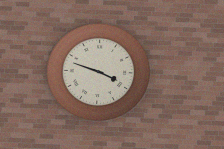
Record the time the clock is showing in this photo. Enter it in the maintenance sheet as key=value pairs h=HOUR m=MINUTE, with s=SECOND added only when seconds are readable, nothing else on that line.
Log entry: h=3 m=48
